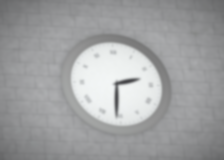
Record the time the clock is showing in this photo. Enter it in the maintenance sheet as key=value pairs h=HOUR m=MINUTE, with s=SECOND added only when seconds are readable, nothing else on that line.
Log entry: h=2 m=31
